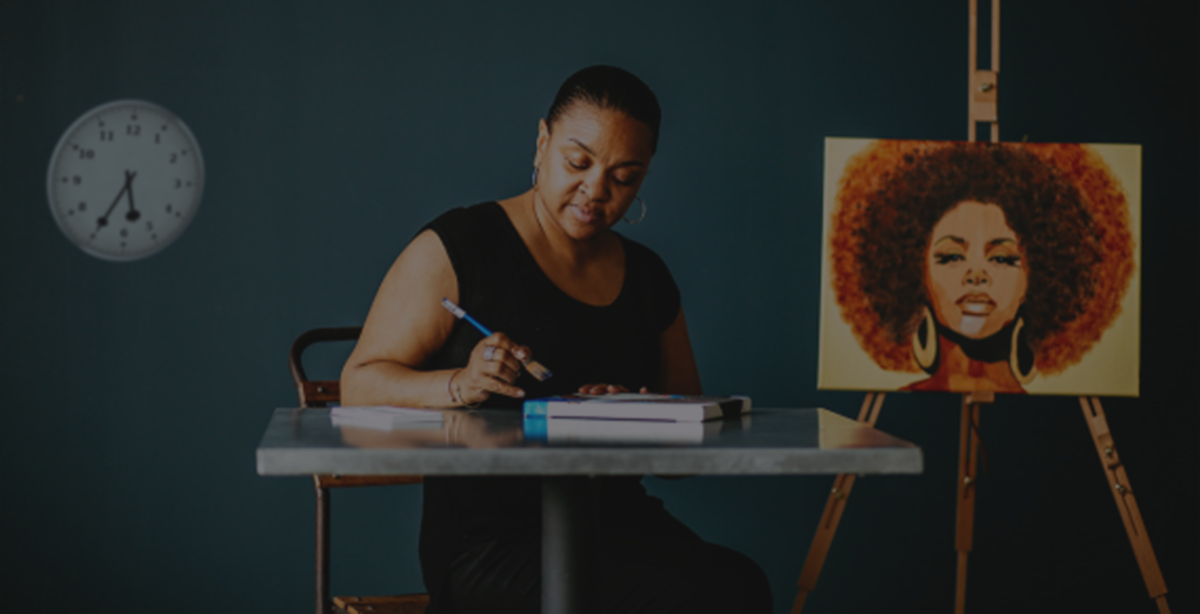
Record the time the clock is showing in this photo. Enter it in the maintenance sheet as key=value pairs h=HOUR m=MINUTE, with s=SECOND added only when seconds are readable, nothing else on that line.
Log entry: h=5 m=35
